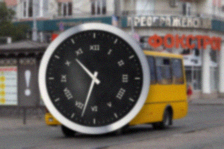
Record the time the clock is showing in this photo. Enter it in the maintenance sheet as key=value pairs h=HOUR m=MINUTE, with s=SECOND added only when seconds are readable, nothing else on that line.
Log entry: h=10 m=33
